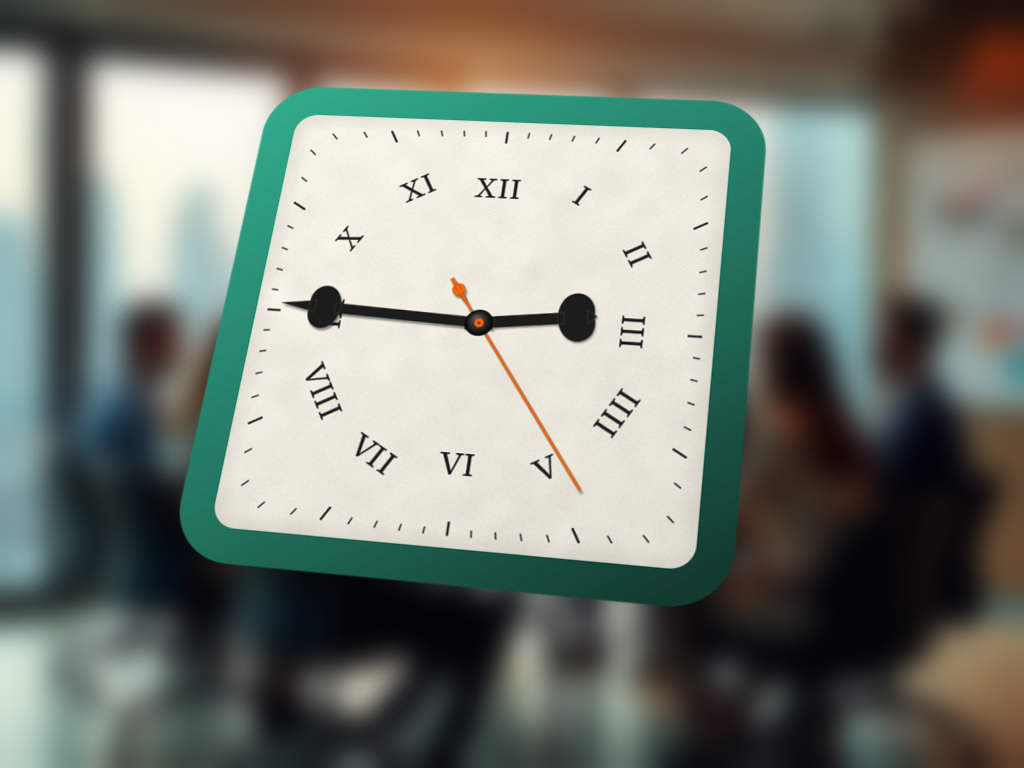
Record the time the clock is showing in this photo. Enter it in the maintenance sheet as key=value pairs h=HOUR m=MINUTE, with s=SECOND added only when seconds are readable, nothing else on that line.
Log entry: h=2 m=45 s=24
